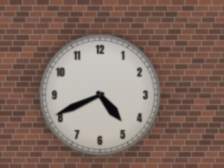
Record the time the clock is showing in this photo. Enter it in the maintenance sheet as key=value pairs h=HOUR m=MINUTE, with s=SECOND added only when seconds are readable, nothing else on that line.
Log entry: h=4 m=41
